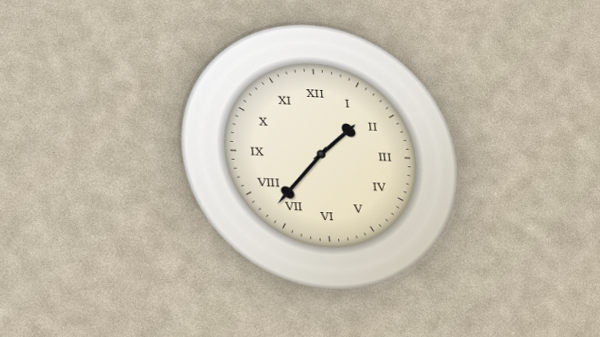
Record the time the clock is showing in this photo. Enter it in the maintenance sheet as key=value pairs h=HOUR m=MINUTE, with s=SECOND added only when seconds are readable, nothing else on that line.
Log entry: h=1 m=37
